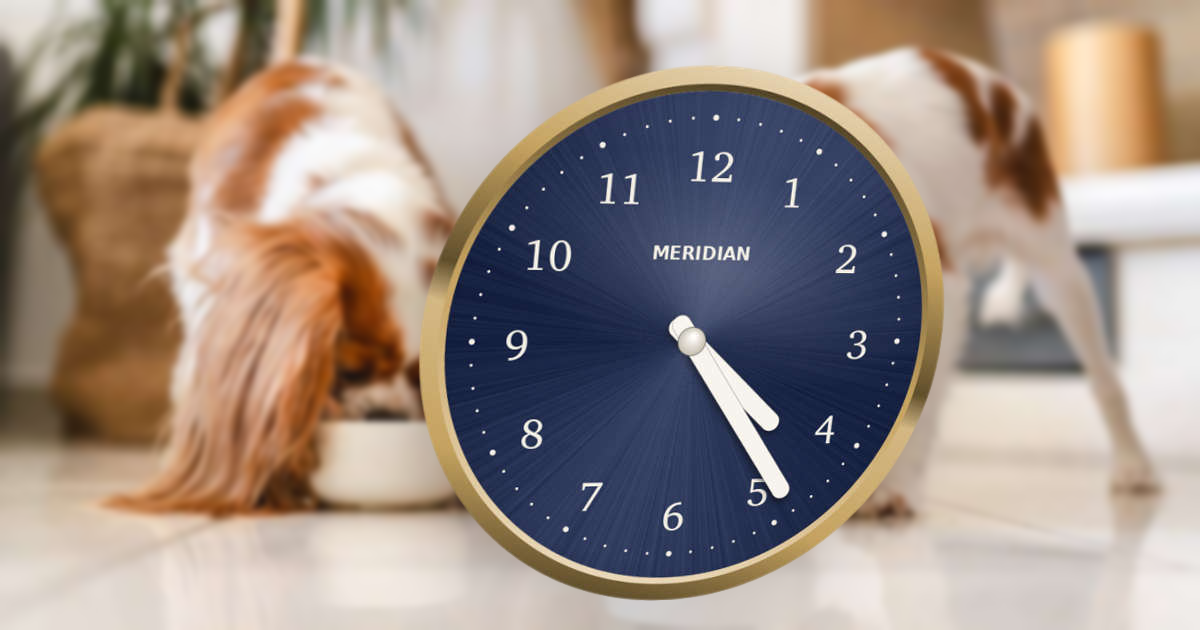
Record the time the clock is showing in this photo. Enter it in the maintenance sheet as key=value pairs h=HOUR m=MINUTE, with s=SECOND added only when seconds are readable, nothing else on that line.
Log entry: h=4 m=24
